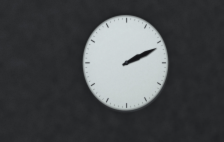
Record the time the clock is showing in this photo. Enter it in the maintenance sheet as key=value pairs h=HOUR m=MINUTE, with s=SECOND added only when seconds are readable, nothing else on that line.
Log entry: h=2 m=11
